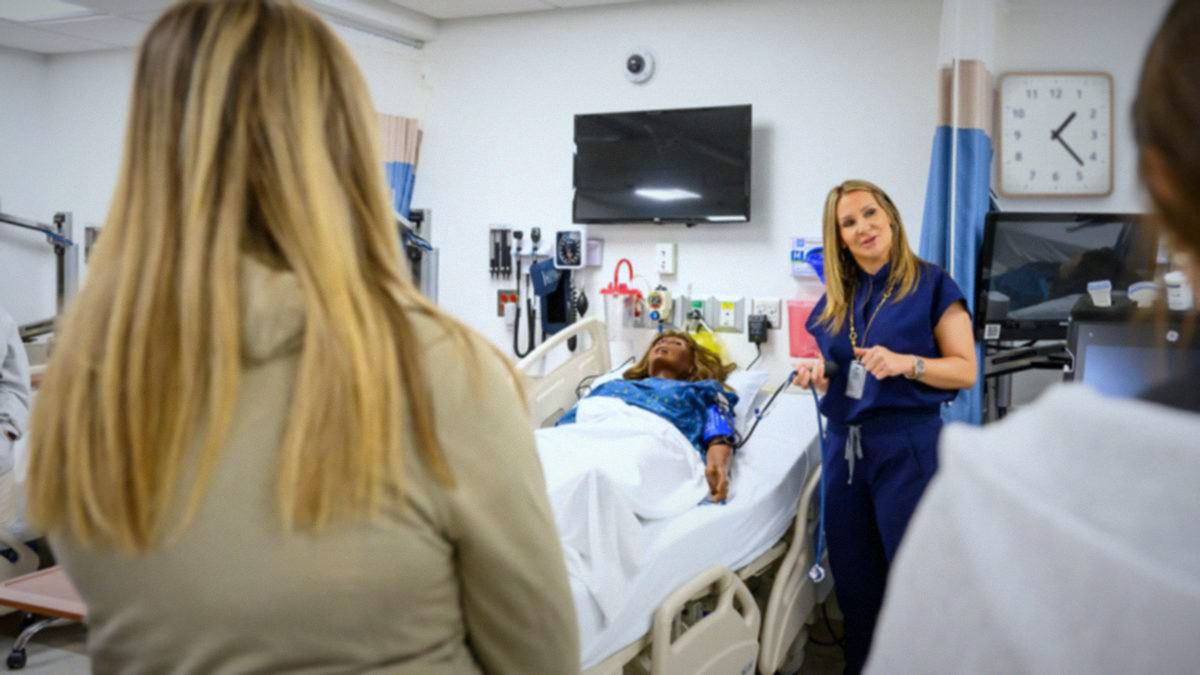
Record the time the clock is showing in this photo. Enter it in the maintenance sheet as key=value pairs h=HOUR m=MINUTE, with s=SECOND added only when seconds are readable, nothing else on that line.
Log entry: h=1 m=23
